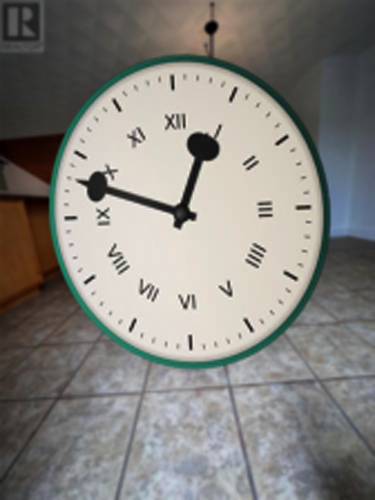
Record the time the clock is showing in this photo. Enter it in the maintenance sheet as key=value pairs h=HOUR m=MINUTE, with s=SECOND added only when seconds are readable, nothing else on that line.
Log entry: h=12 m=48
